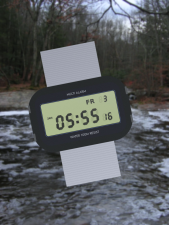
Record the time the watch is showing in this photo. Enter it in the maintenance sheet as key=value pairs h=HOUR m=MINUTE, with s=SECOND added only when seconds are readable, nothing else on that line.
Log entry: h=5 m=55 s=16
